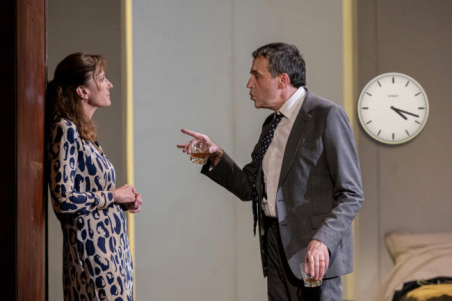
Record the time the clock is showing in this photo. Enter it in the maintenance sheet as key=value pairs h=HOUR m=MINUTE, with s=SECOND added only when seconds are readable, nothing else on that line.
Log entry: h=4 m=18
